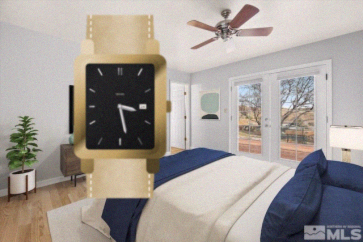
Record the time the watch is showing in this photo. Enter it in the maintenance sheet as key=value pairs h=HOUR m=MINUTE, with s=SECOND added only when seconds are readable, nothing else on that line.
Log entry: h=3 m=28
